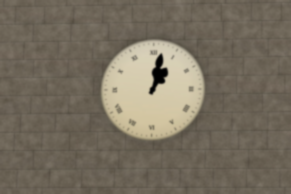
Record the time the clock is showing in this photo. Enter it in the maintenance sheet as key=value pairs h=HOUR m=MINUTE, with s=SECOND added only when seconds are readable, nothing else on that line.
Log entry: h=1 m=2
